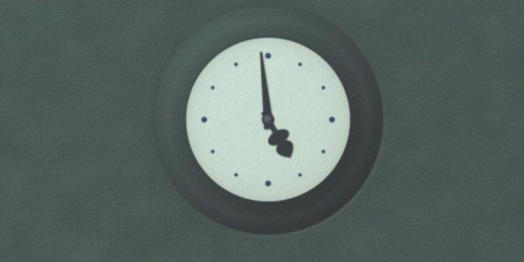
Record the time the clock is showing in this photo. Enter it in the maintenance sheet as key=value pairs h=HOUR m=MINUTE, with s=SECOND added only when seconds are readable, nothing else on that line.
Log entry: h=4 m=59
